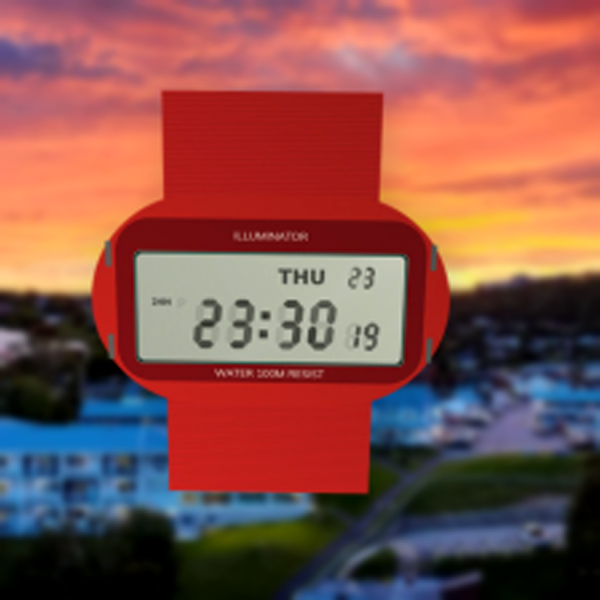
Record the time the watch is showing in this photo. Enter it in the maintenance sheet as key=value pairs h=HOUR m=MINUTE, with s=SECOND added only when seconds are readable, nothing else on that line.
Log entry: h=23 m=30 s=19
